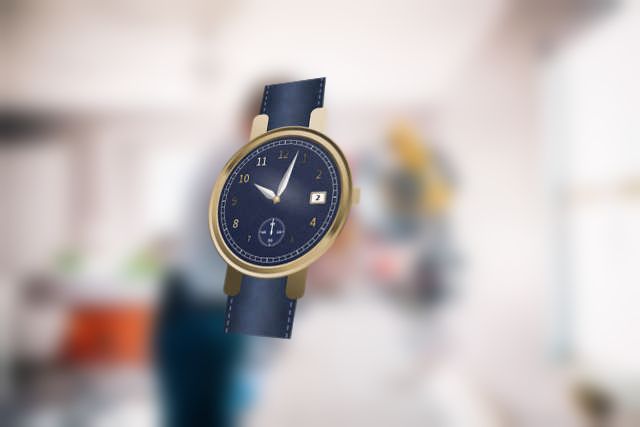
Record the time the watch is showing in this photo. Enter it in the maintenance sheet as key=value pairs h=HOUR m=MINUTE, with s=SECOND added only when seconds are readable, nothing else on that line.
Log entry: h=10 m=3
